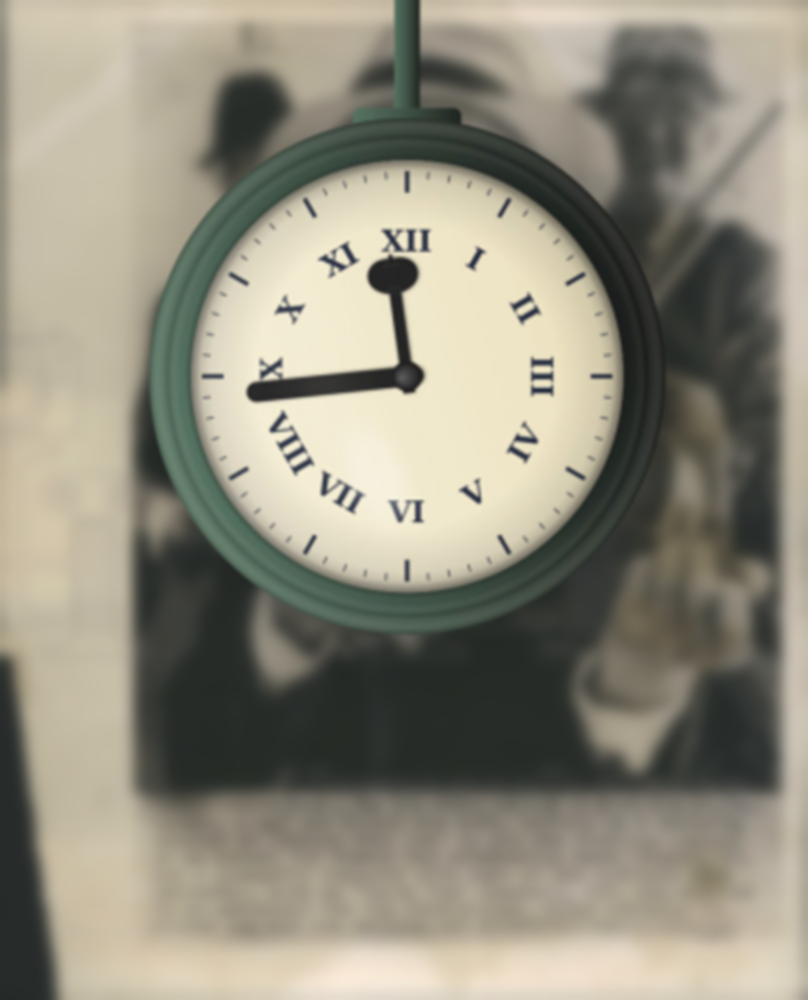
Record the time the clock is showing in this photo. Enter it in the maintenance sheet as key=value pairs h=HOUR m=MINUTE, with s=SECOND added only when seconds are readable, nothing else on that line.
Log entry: h=11 m=44
